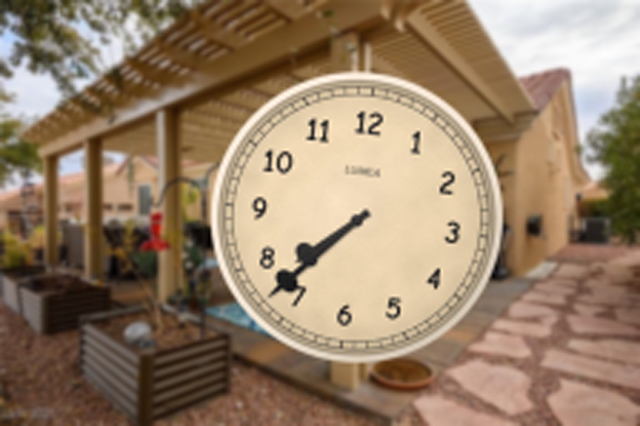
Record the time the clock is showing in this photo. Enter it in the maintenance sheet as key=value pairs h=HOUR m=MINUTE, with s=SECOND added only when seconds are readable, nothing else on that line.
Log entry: h=7 m=37
